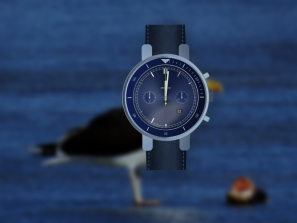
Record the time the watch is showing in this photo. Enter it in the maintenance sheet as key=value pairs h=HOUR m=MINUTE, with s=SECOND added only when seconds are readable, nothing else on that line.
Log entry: h=12 m=1
